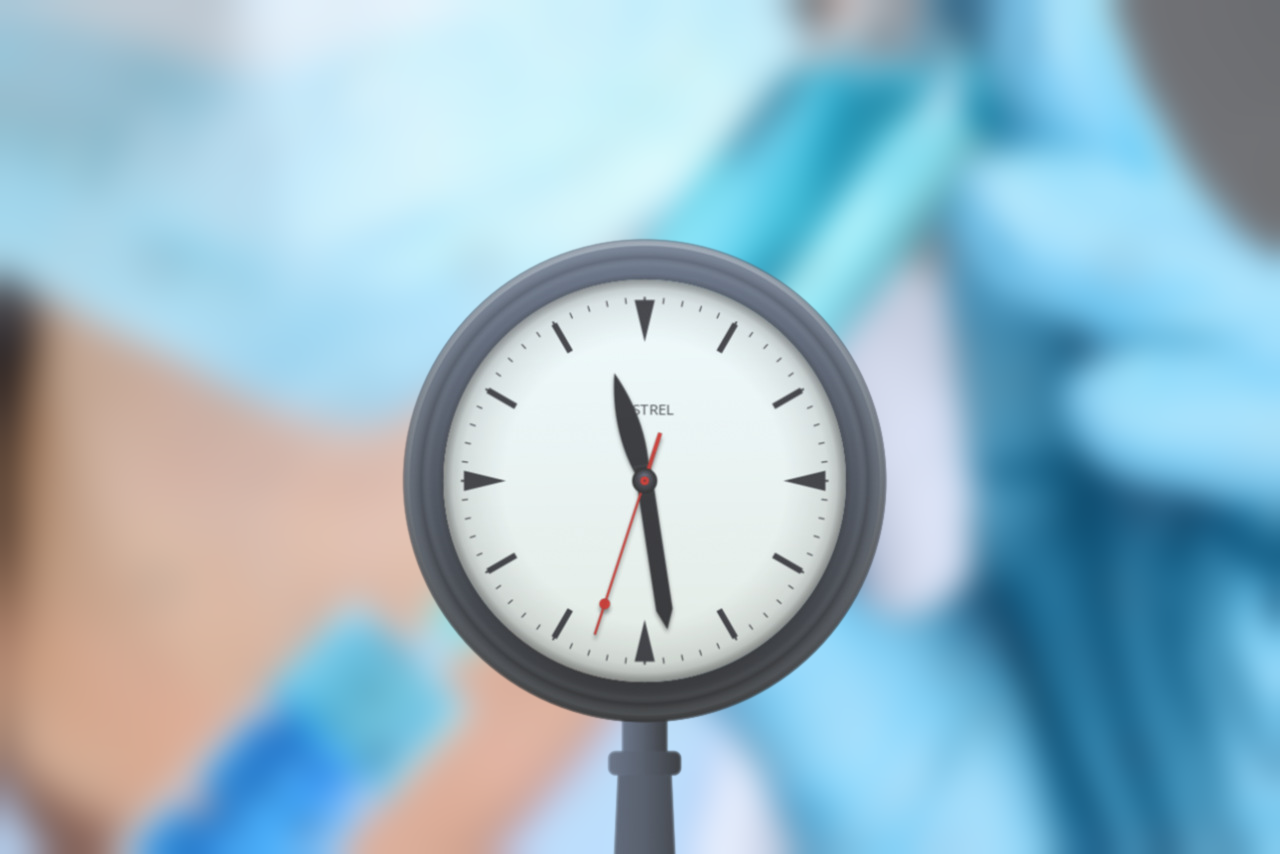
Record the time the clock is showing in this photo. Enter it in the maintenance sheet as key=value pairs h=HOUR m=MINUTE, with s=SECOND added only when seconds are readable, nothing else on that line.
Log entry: h=11 m=28 s=33
